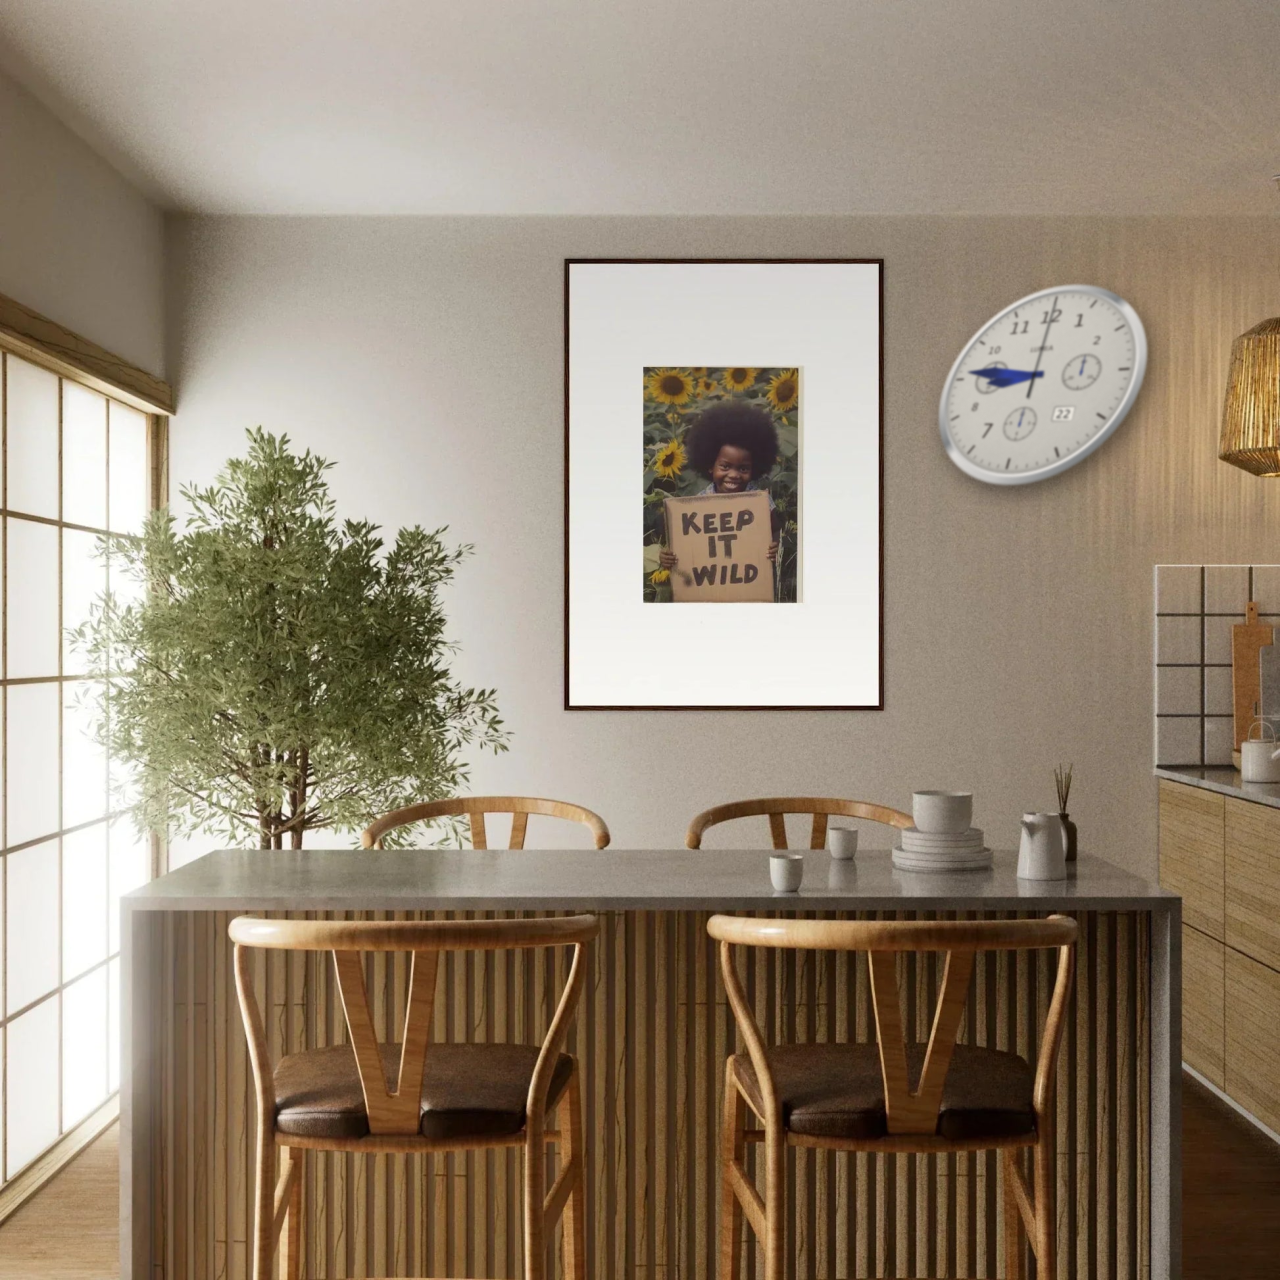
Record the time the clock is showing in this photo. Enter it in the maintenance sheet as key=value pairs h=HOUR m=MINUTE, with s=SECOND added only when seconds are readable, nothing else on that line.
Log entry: h=8 m=46
